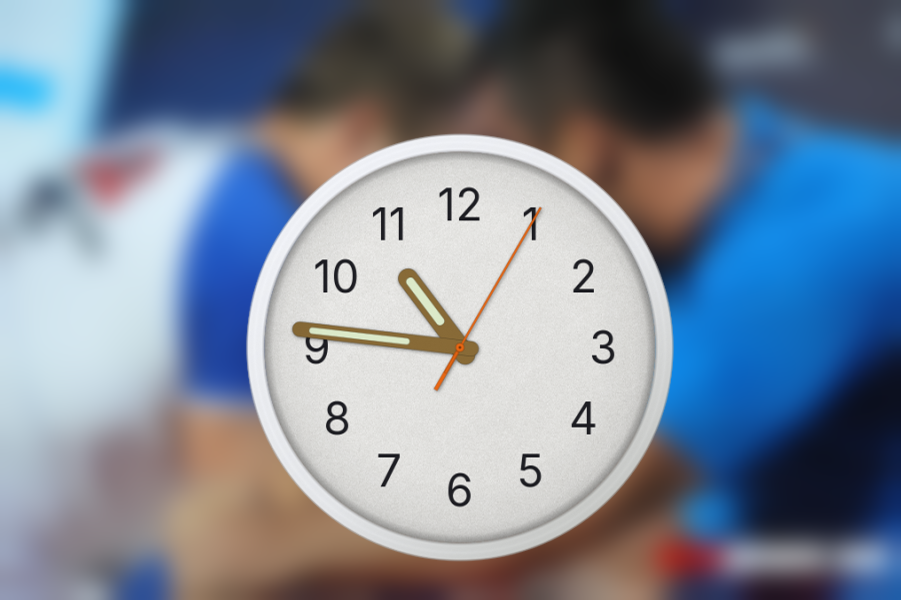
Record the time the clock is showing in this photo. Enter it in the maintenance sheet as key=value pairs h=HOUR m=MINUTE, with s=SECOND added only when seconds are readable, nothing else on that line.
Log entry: h=10 m=46 s=5
